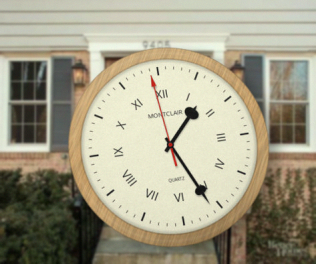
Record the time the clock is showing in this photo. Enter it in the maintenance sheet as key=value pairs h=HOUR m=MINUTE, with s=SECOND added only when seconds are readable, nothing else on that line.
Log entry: h=1 m=25 s=59
